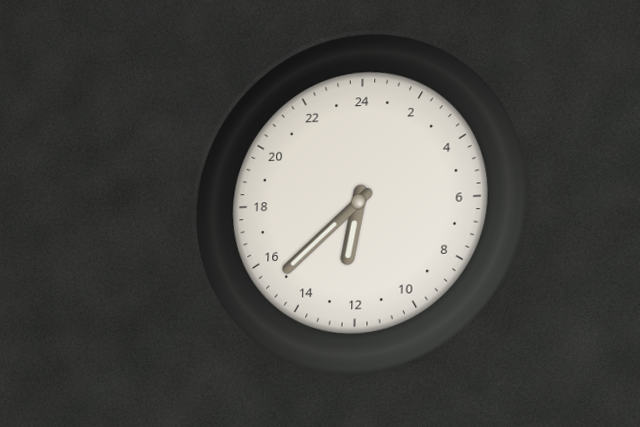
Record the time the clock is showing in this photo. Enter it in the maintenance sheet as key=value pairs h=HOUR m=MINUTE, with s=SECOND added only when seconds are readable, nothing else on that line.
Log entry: h=12 m=38
